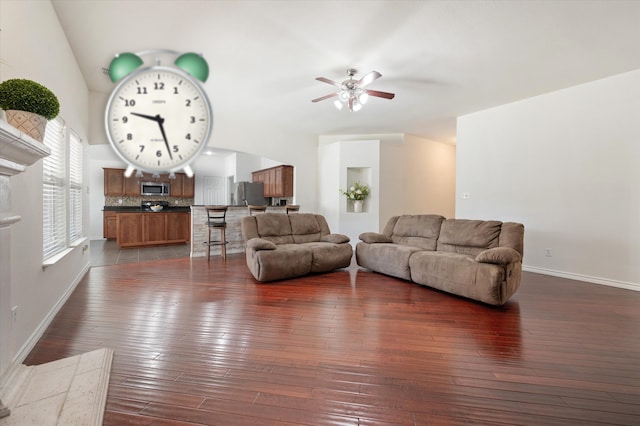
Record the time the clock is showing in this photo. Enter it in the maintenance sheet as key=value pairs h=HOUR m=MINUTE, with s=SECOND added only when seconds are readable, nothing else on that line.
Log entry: h=9 m=27
